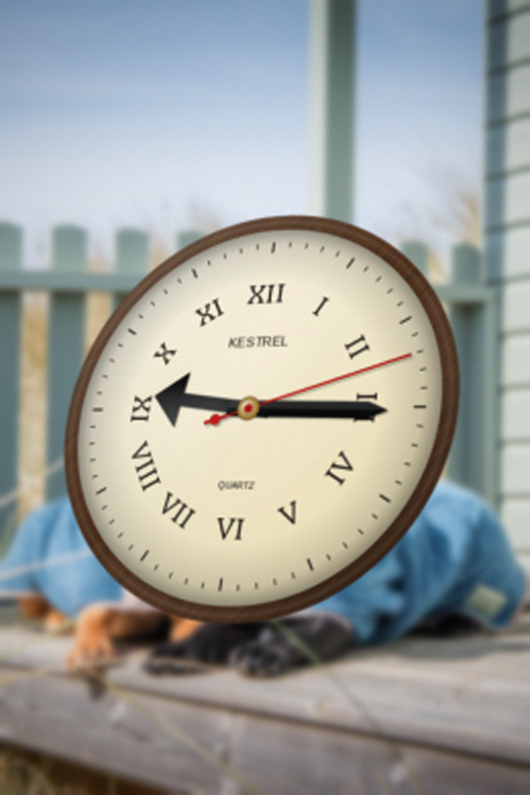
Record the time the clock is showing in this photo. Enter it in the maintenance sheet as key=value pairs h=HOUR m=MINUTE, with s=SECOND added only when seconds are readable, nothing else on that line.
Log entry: h=9 m=15 s=12
